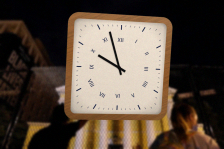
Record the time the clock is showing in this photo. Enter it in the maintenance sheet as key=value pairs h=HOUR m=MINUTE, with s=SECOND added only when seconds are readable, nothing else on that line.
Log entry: h=9 m=57
